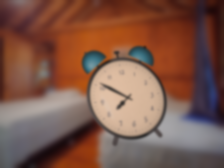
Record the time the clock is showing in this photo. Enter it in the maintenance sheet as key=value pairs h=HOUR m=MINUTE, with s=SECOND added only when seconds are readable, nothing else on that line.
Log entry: h=7 m=51
